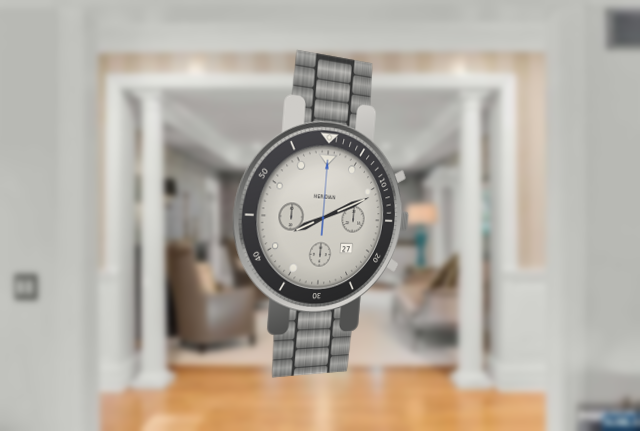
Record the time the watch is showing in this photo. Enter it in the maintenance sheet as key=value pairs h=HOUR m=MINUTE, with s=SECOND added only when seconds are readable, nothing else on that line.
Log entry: h=8 m=11
